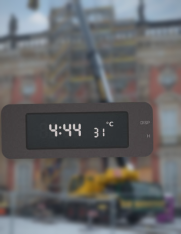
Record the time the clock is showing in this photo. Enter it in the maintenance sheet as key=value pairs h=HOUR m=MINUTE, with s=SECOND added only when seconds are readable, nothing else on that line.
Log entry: h=4 m=44
